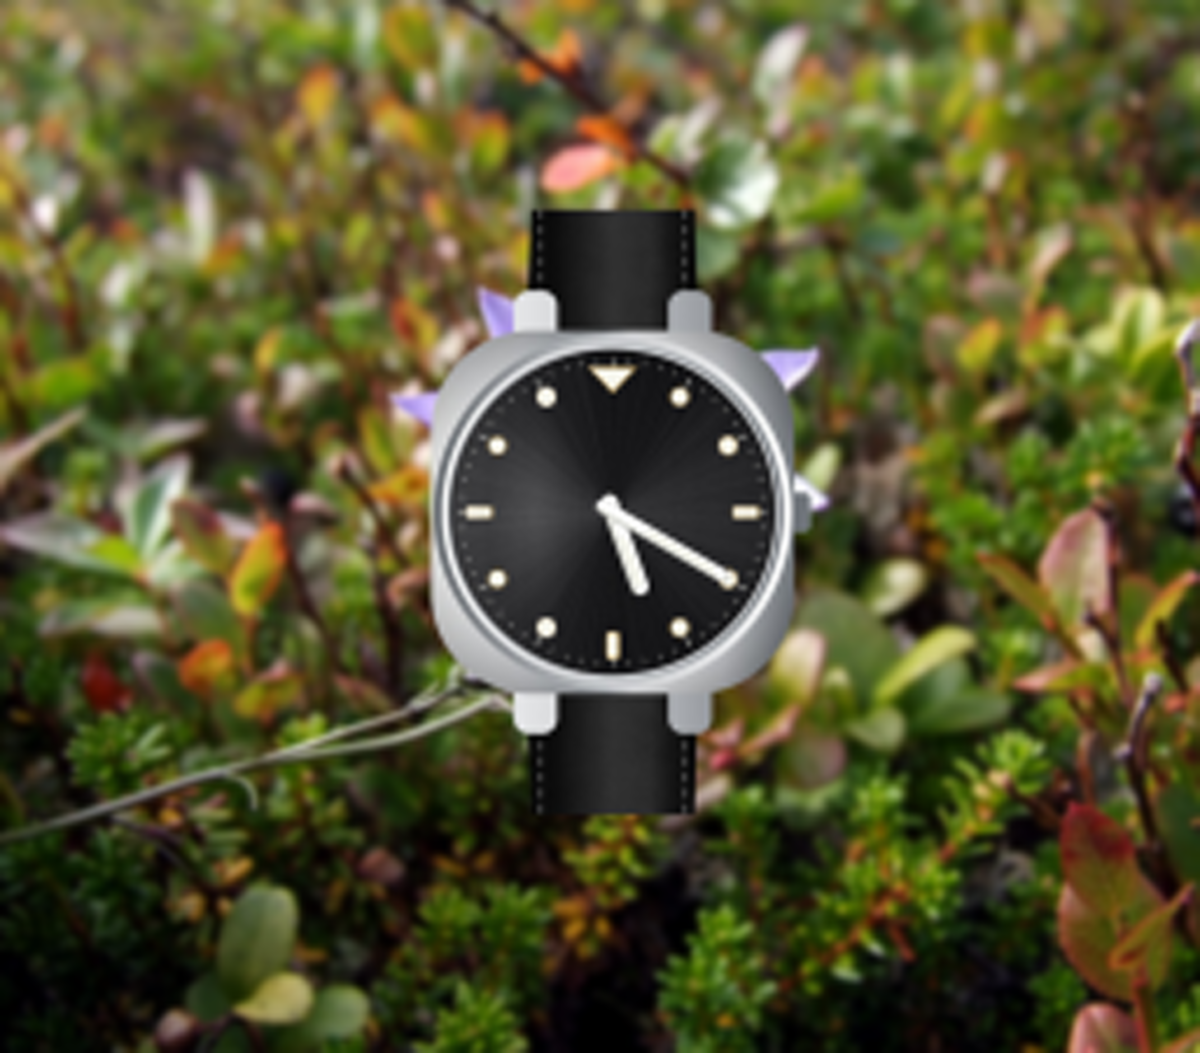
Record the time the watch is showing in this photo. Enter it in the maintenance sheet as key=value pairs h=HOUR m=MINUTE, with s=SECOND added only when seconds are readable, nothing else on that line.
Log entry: h=5 m=20
